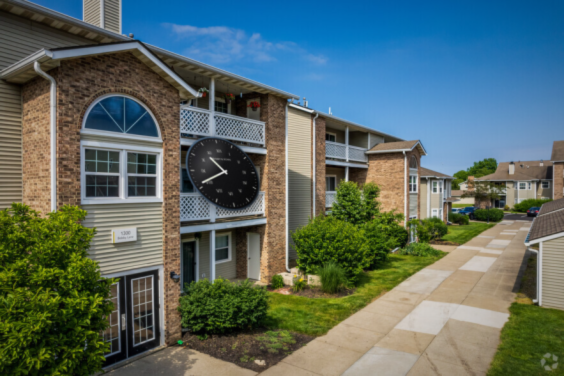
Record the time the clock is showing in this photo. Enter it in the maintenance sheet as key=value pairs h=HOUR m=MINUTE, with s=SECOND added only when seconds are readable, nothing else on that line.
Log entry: h=10 m=41
